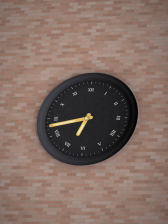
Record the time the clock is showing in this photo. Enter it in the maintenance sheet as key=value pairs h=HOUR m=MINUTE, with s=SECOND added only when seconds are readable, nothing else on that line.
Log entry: h=6 m=43
